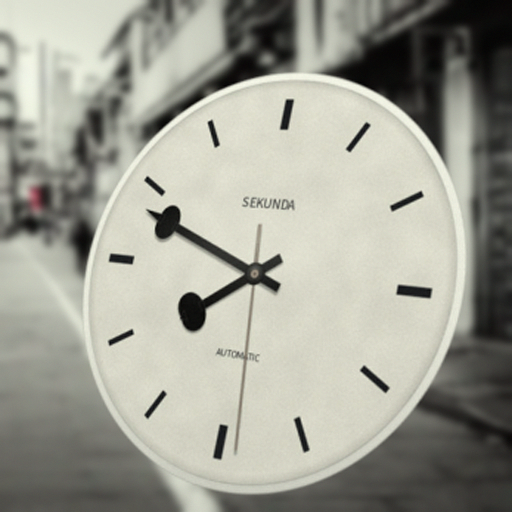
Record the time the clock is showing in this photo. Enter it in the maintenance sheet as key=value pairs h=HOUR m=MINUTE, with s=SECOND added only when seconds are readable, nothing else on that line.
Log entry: h=7 m=48 s=29
